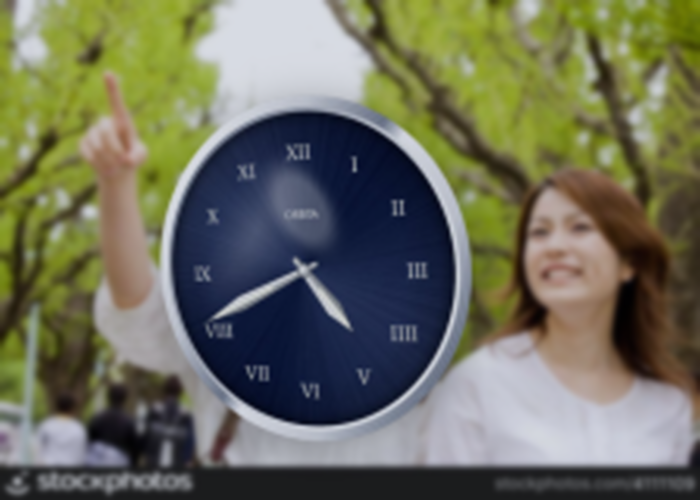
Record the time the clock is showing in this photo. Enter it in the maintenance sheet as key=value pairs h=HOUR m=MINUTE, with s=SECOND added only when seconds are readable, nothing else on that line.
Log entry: h=4 m=41
